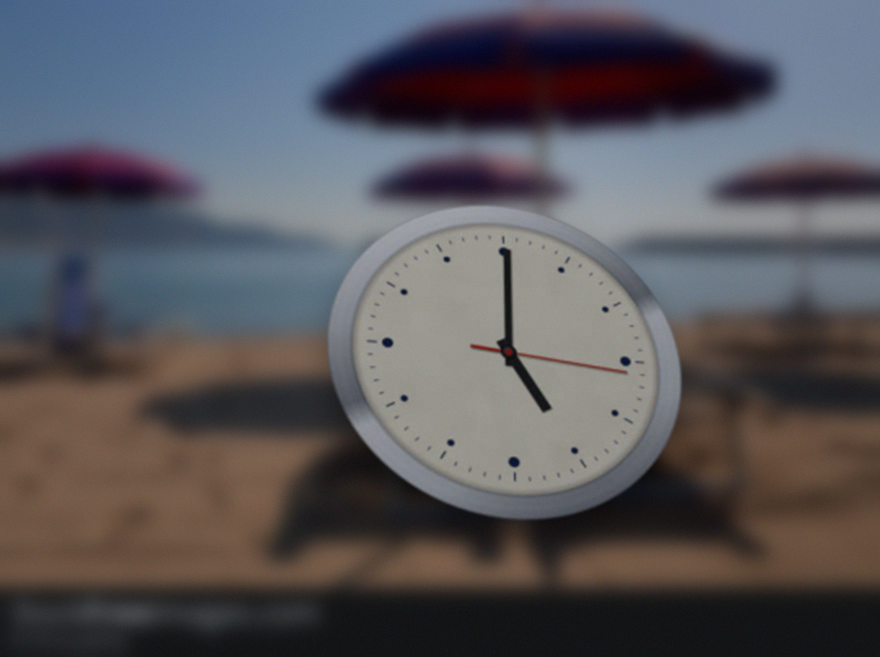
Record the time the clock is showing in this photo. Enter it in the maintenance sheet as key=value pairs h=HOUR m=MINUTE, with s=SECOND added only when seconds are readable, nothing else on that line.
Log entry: h=5 m=0 s=16
